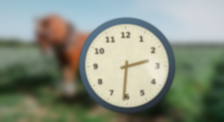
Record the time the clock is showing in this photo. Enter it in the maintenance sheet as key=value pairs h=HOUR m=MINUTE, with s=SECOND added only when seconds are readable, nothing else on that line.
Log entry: h=2 m=31
